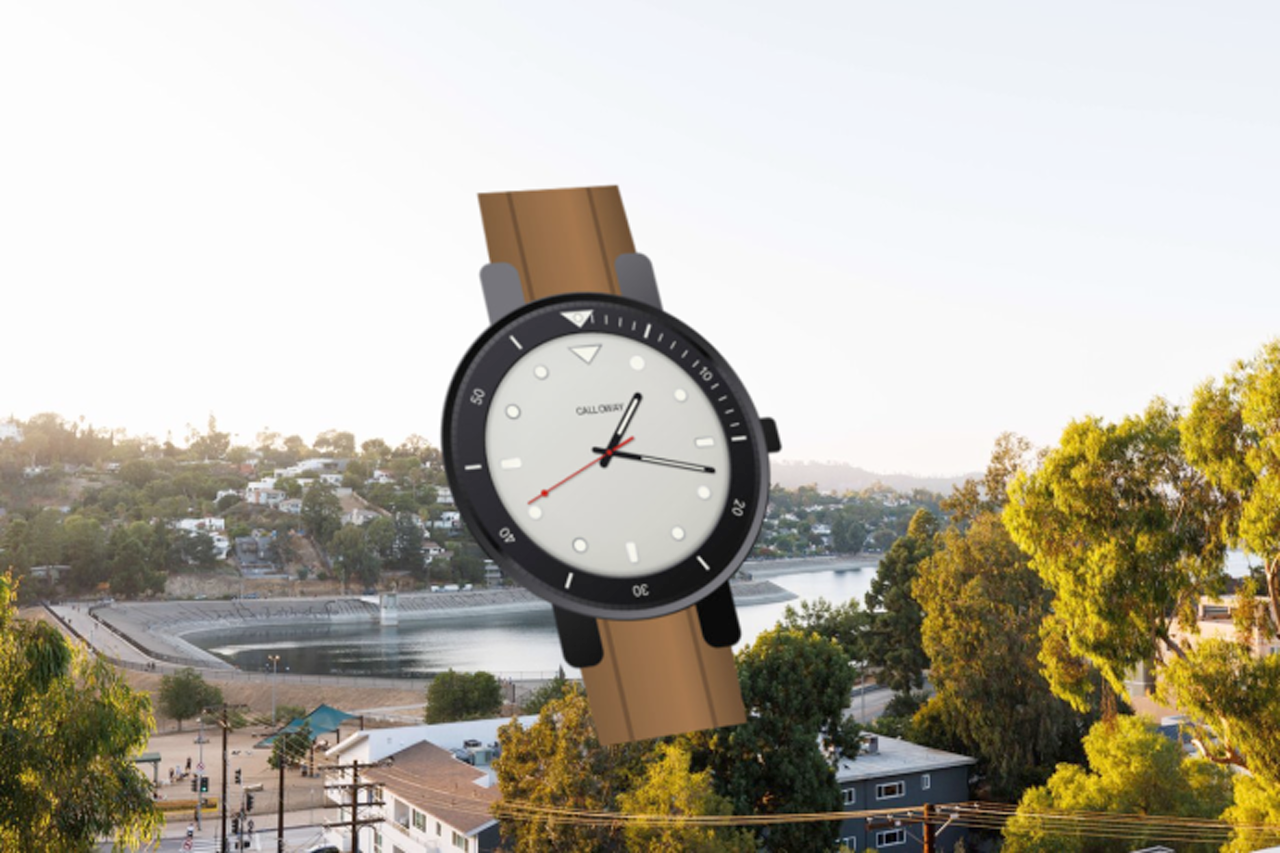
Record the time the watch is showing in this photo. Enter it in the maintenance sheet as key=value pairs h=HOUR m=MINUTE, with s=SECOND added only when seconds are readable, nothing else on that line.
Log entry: h=1 m=17 s=41
